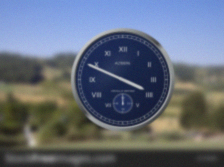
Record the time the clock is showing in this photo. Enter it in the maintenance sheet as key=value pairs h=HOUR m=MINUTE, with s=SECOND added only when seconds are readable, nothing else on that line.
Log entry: h=3 m=49
